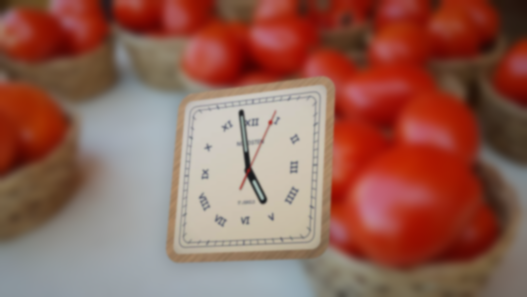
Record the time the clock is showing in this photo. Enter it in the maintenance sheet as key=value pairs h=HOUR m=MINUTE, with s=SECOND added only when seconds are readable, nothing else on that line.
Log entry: h=4 m=58 s=4
